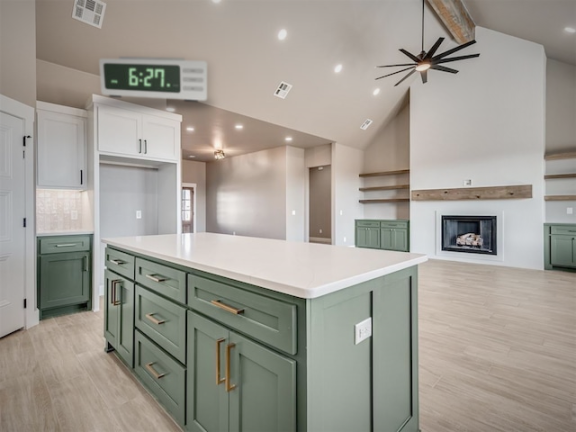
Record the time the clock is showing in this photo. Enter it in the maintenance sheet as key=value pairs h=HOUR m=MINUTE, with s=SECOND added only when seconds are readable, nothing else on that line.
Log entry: h=6 m=27
